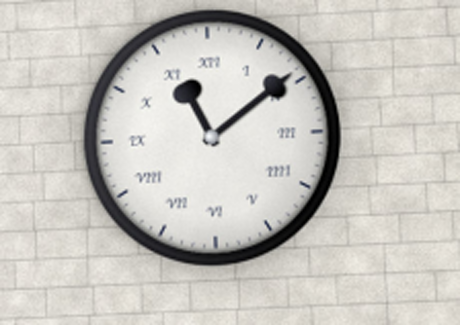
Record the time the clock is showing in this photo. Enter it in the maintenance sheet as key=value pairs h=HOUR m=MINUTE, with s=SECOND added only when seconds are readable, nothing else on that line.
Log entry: h=11 m=9
